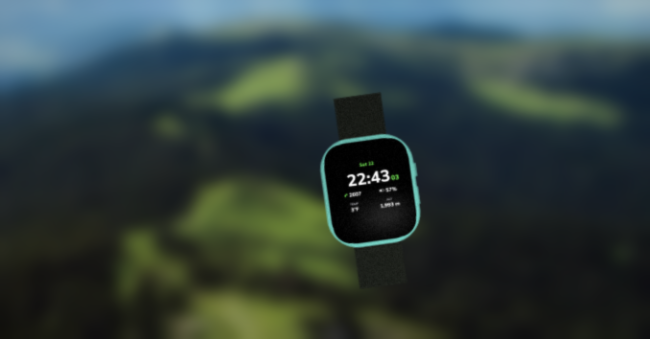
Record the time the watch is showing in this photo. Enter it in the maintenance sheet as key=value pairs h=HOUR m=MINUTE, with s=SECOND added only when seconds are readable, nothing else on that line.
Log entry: h=22 m=43
